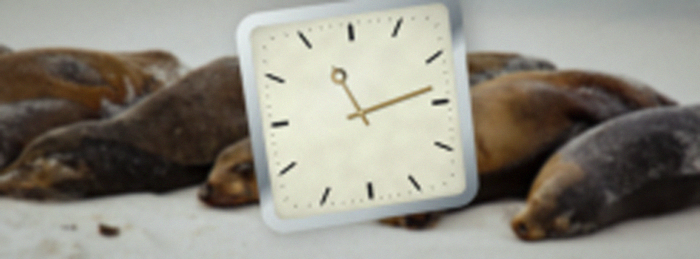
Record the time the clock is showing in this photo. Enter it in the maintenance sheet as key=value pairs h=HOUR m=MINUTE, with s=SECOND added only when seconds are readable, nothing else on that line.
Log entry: h=11 m=13
